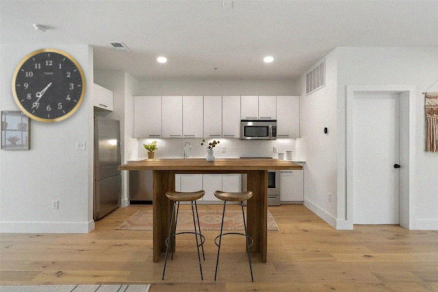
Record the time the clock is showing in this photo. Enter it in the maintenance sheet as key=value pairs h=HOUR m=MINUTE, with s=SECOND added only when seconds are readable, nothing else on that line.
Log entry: h=7 m=36
